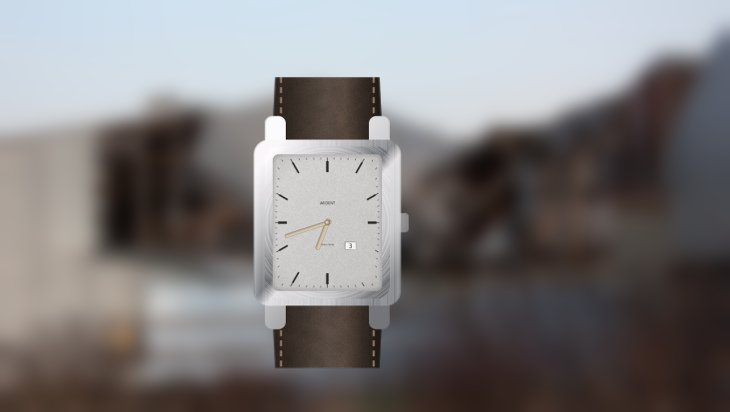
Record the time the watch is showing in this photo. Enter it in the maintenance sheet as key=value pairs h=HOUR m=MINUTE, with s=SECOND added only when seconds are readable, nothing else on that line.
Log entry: h=6 m=42
